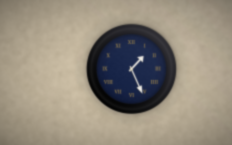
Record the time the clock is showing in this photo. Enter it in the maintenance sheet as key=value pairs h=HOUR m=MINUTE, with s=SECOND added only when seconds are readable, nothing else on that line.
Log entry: h=1 m=26
